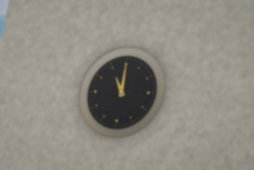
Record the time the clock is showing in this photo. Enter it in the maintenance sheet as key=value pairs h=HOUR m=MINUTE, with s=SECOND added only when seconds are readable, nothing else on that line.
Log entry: h=11 m=0
